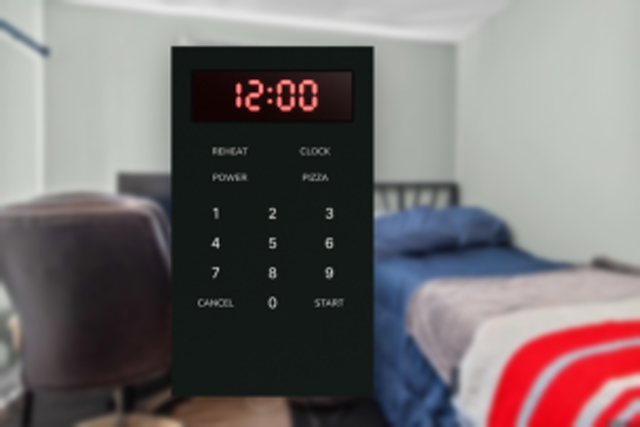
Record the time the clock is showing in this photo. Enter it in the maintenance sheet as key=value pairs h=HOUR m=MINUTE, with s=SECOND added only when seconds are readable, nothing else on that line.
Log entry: h=12 m=0
